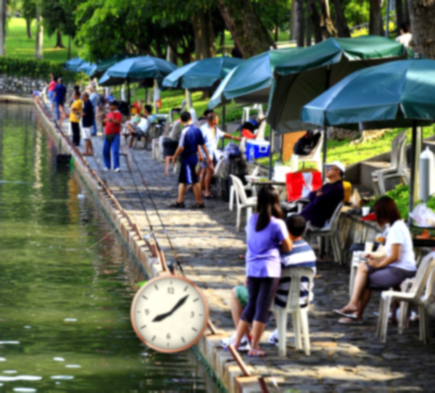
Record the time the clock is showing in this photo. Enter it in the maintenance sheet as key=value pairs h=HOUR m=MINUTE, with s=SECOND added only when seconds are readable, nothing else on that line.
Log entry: h=8 m=7
